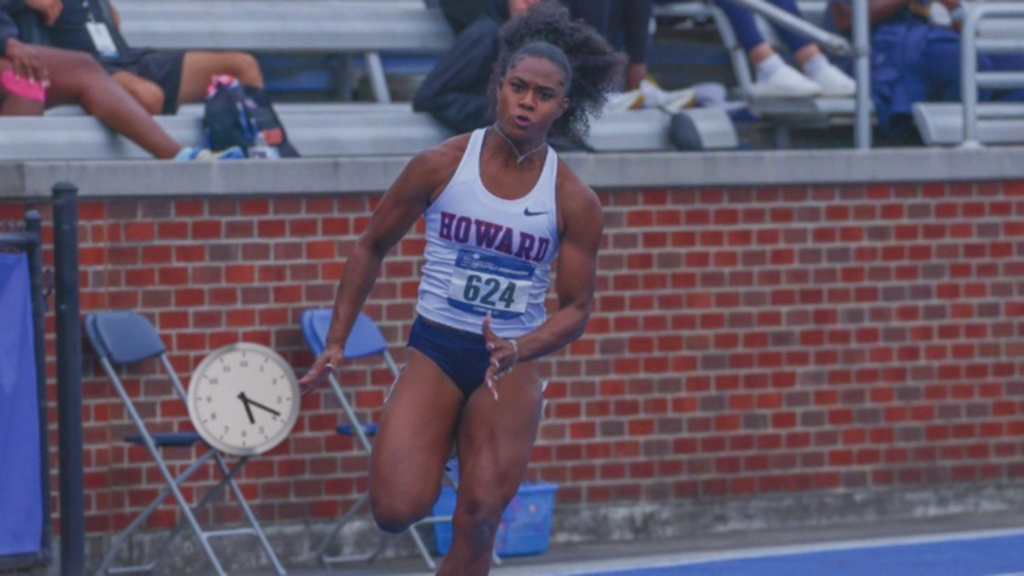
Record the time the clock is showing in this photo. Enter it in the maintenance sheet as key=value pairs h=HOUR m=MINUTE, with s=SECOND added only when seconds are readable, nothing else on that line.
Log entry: h=5 m=19
